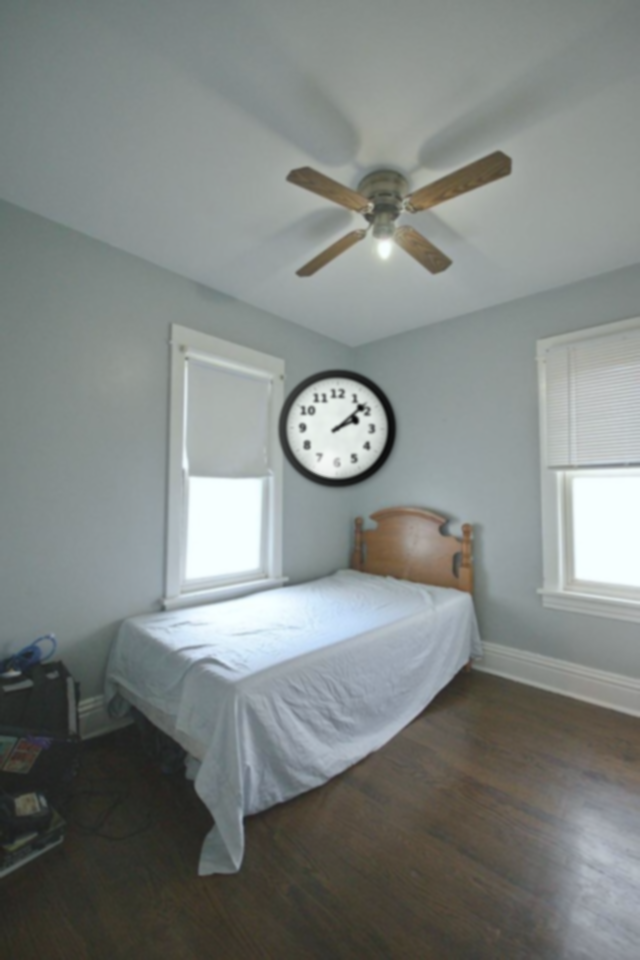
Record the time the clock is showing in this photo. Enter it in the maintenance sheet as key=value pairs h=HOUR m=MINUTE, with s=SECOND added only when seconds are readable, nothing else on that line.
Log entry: h=2 m=8
